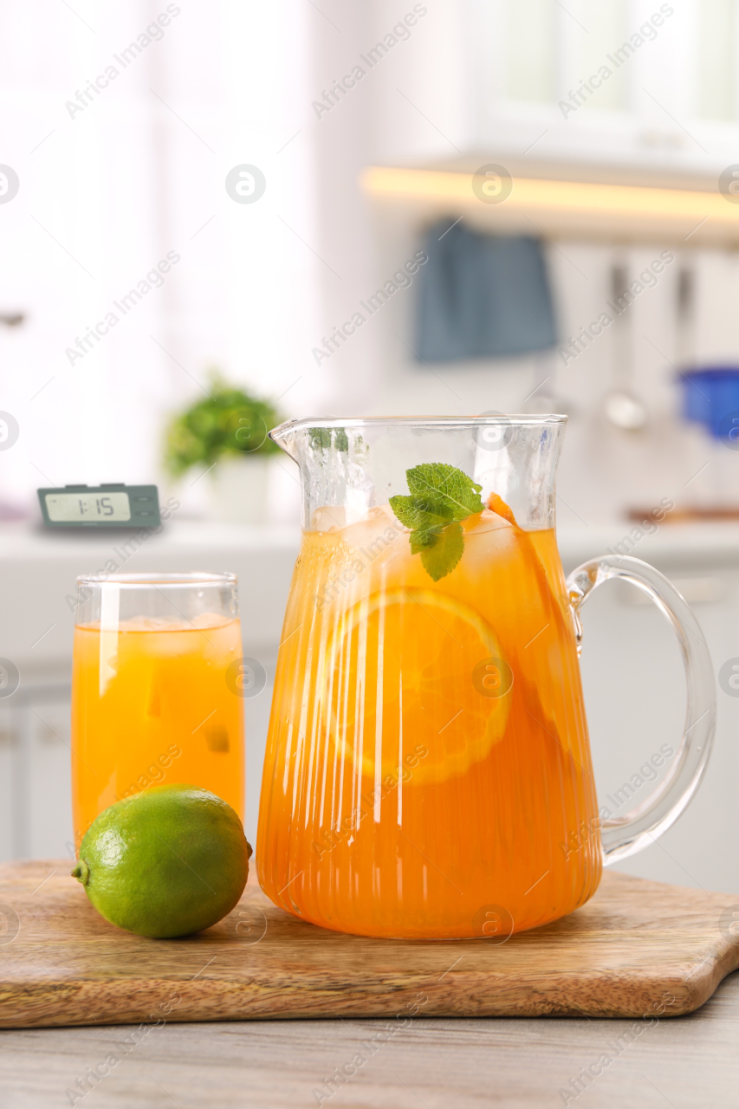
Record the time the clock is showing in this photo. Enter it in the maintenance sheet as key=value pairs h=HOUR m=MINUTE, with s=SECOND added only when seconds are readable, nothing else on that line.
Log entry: h=1 m=15
